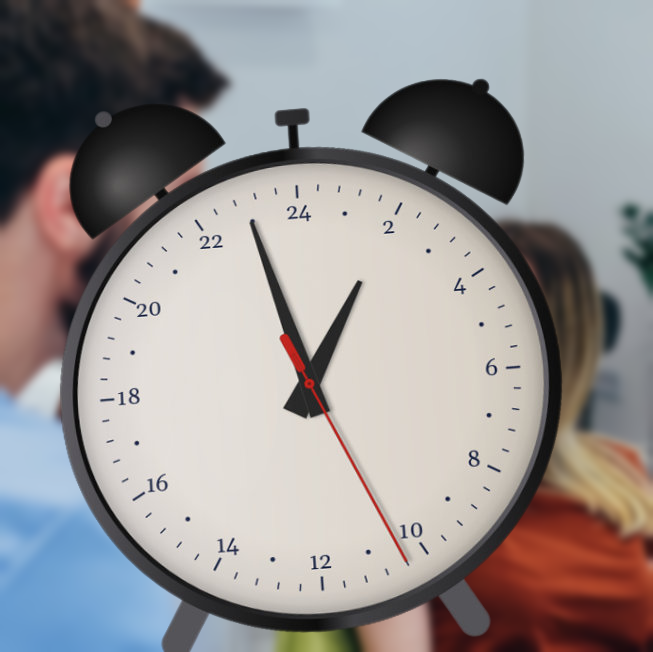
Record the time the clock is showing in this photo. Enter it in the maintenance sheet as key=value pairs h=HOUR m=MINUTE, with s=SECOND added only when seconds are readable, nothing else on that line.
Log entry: h=1 m=57 s=26
